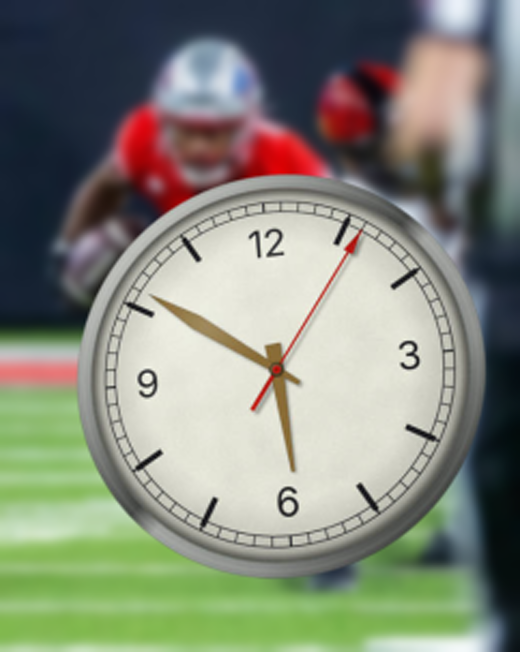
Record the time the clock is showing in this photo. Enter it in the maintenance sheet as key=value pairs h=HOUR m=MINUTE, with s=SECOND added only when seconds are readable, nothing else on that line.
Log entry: h=5 m=51 s=6
